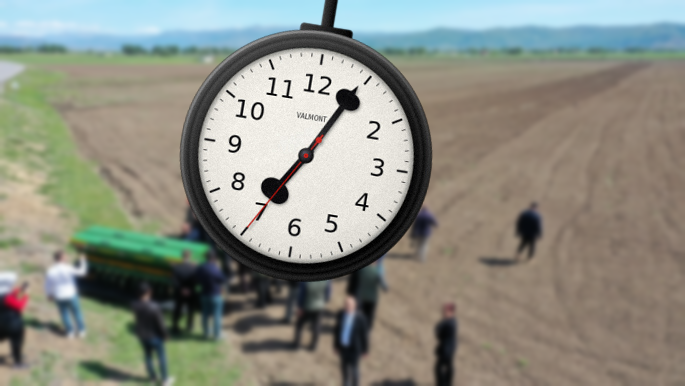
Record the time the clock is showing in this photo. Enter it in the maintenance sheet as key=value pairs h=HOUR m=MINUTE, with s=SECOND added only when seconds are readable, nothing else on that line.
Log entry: h=7 m=4 s=35
